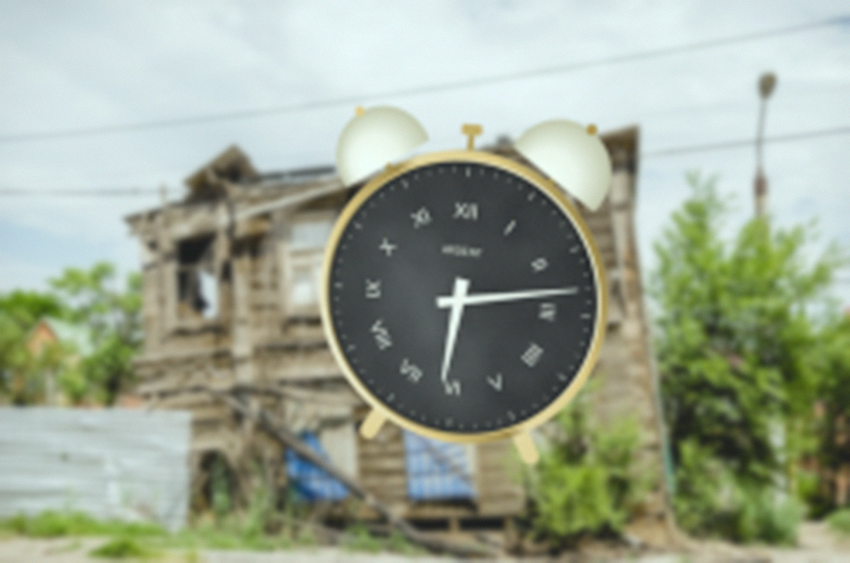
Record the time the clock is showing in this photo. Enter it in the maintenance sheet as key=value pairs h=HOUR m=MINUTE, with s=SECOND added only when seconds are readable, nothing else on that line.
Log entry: h=6 m=13
